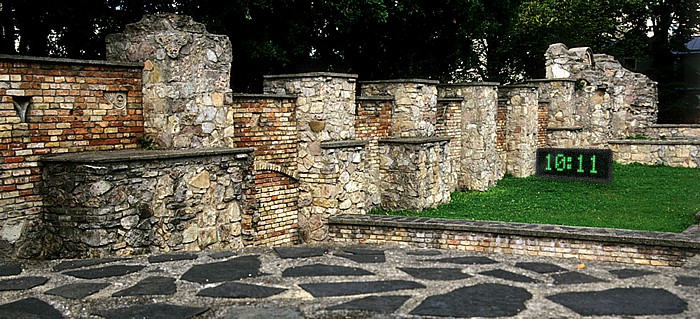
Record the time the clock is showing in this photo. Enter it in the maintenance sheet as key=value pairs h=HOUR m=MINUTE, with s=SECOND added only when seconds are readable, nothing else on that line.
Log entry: h=10 m=11
